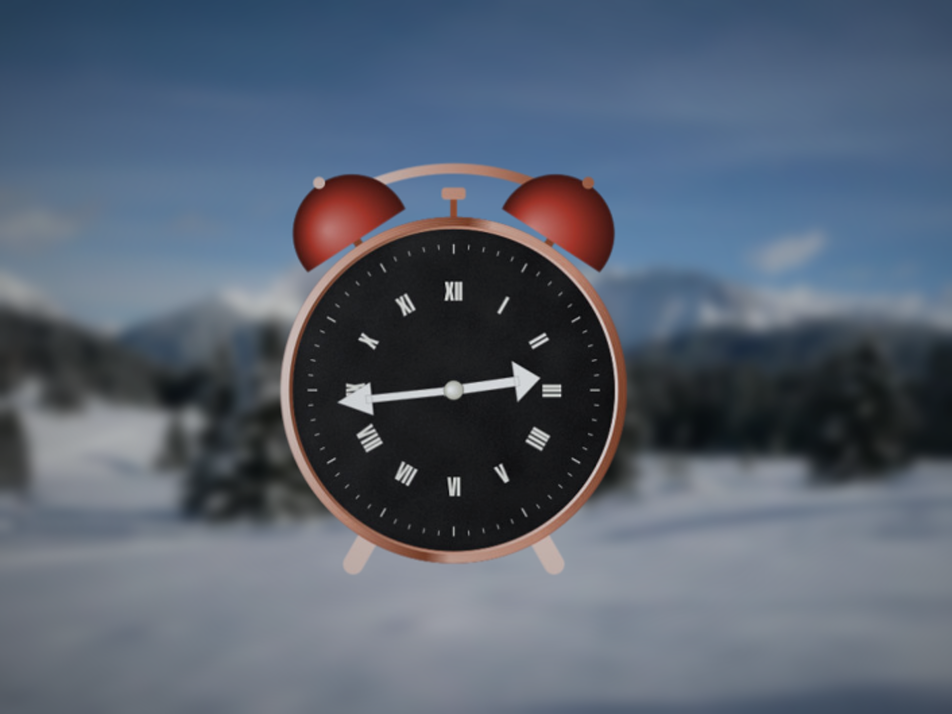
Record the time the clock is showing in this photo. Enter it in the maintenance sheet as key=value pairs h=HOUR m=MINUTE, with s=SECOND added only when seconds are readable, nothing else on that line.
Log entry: h=2 m=44
